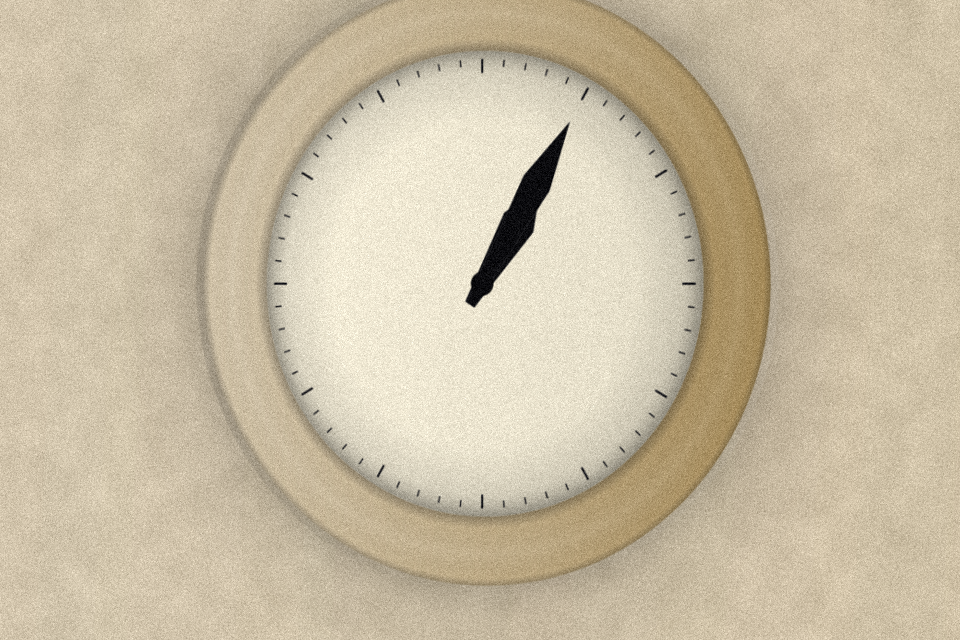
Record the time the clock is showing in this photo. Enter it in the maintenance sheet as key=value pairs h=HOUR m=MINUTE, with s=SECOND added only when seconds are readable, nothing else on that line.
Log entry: h=1 m=5
